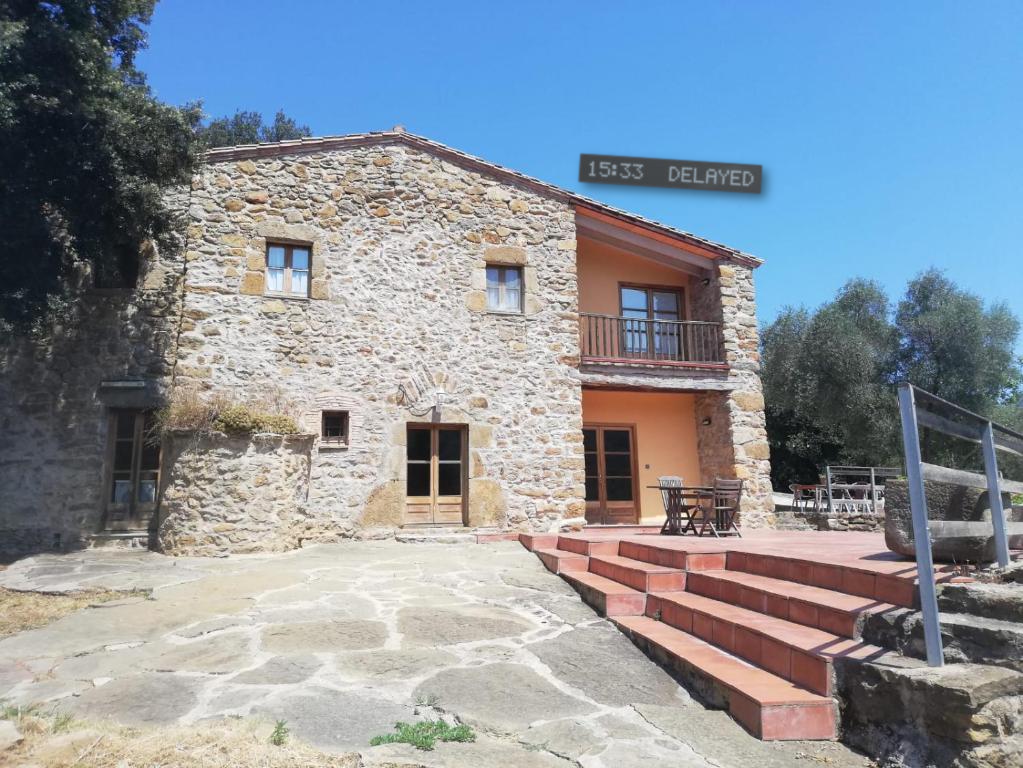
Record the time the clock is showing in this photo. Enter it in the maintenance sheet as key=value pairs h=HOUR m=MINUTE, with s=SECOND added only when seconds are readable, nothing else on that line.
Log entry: h=15 m=33
